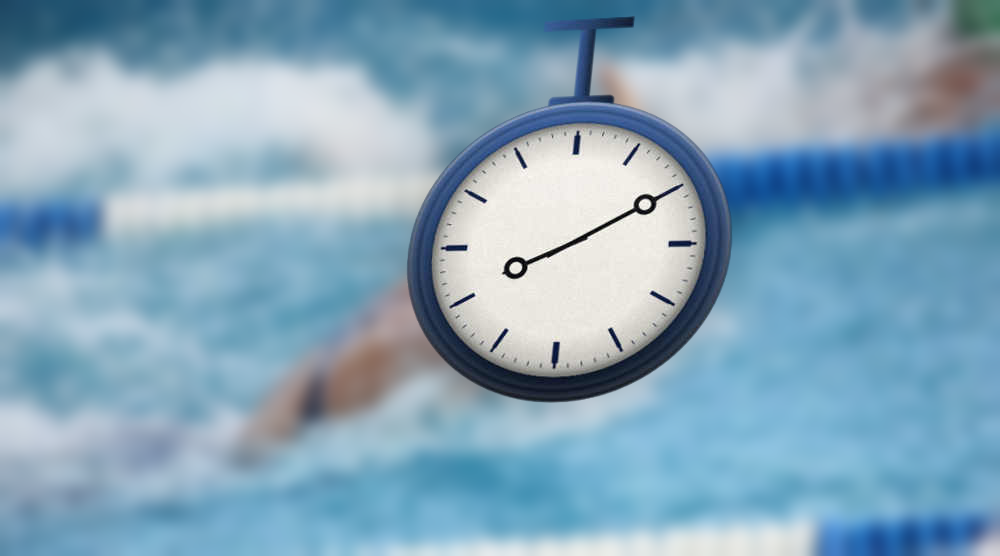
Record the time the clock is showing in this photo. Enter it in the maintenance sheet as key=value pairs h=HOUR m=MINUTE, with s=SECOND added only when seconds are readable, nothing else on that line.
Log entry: h=8 m=10
